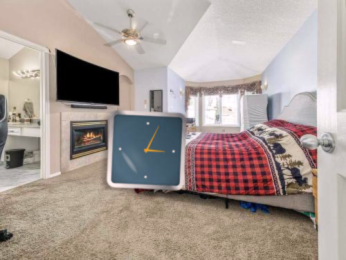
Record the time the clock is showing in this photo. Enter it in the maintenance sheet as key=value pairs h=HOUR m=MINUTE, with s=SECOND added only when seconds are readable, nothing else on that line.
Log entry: h=3 m=4
